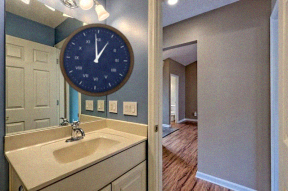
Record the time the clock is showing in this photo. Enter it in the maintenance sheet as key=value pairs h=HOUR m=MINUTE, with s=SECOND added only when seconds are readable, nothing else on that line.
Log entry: h=12 m=59
